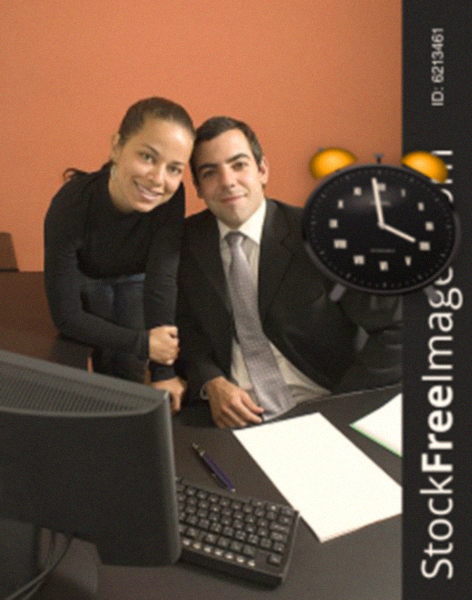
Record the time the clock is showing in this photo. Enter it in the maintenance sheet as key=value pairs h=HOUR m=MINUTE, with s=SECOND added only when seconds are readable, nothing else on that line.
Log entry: h=3 m=59
